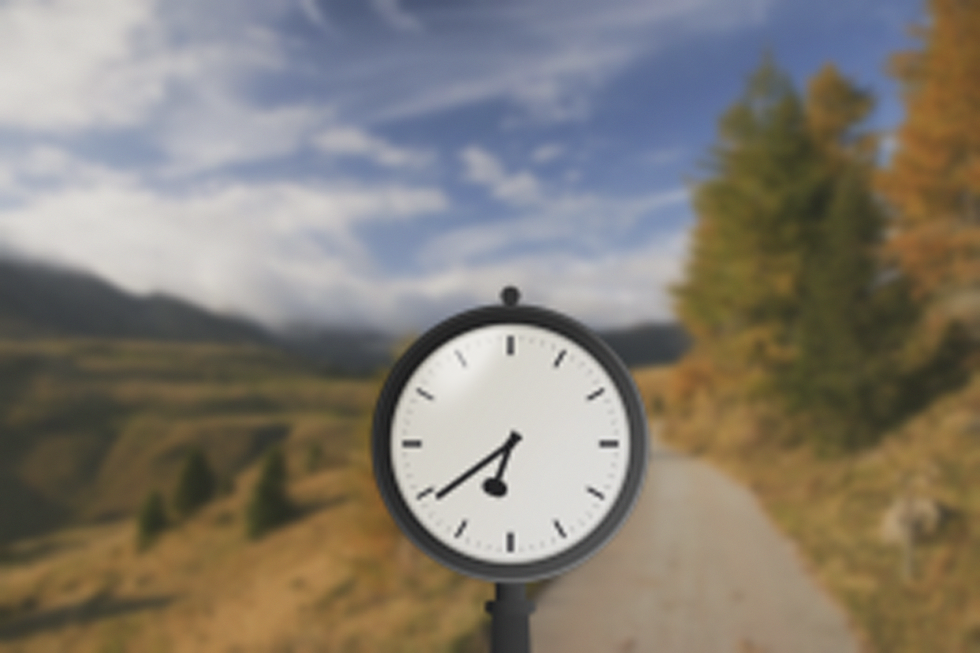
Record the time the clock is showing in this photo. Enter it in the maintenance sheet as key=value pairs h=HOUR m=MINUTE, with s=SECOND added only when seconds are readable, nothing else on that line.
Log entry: h=6 m=39
